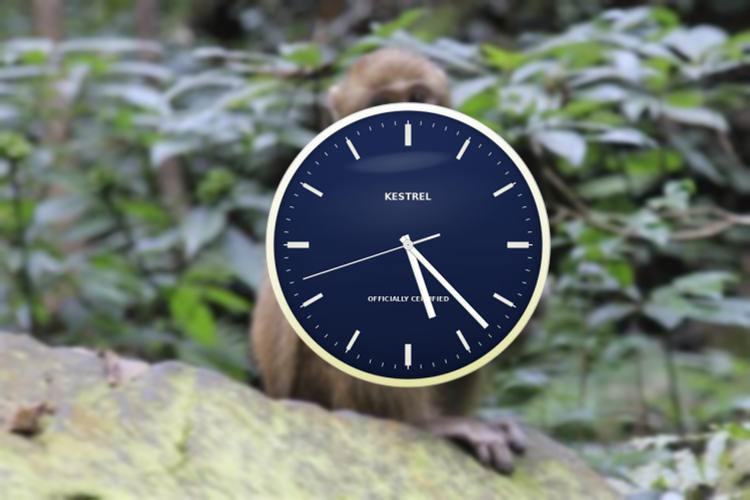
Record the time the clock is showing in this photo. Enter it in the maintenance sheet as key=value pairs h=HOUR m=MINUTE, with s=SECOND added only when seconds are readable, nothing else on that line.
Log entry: h=5 m=22 s=42
